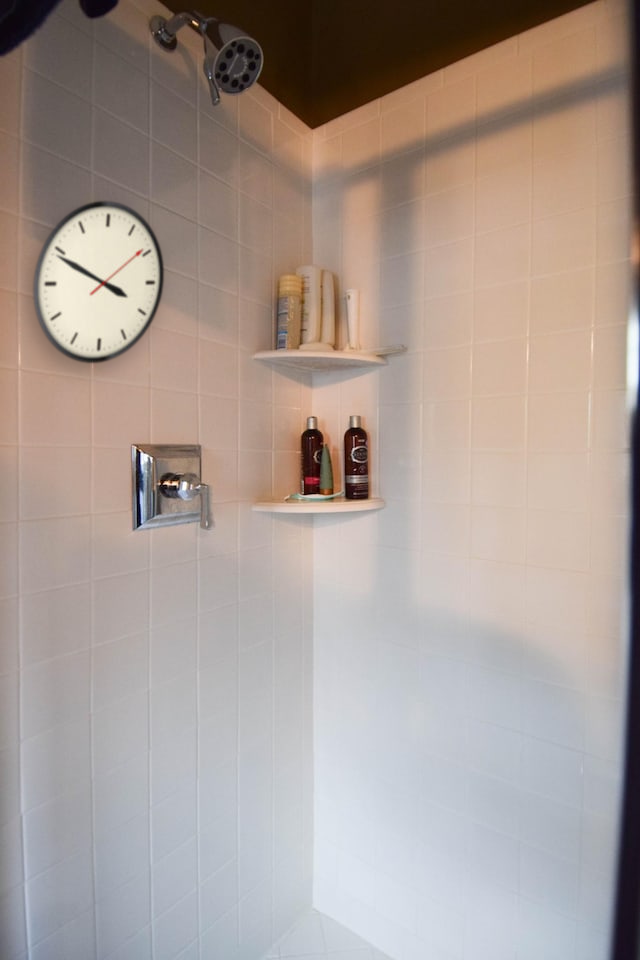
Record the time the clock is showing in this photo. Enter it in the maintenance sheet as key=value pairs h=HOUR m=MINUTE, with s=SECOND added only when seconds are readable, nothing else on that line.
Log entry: h=3 m=49 s=9
